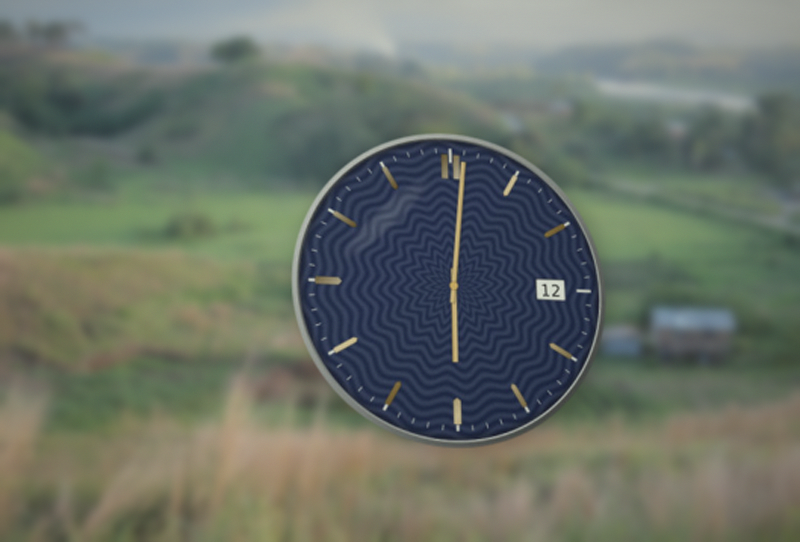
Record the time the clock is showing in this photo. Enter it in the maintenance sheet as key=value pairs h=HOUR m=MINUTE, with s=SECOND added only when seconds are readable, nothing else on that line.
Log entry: h=6 m=1
